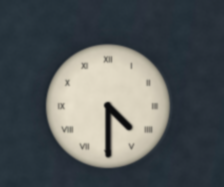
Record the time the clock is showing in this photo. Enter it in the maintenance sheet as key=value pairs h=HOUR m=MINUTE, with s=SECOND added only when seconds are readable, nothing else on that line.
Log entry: h=4 m=30
